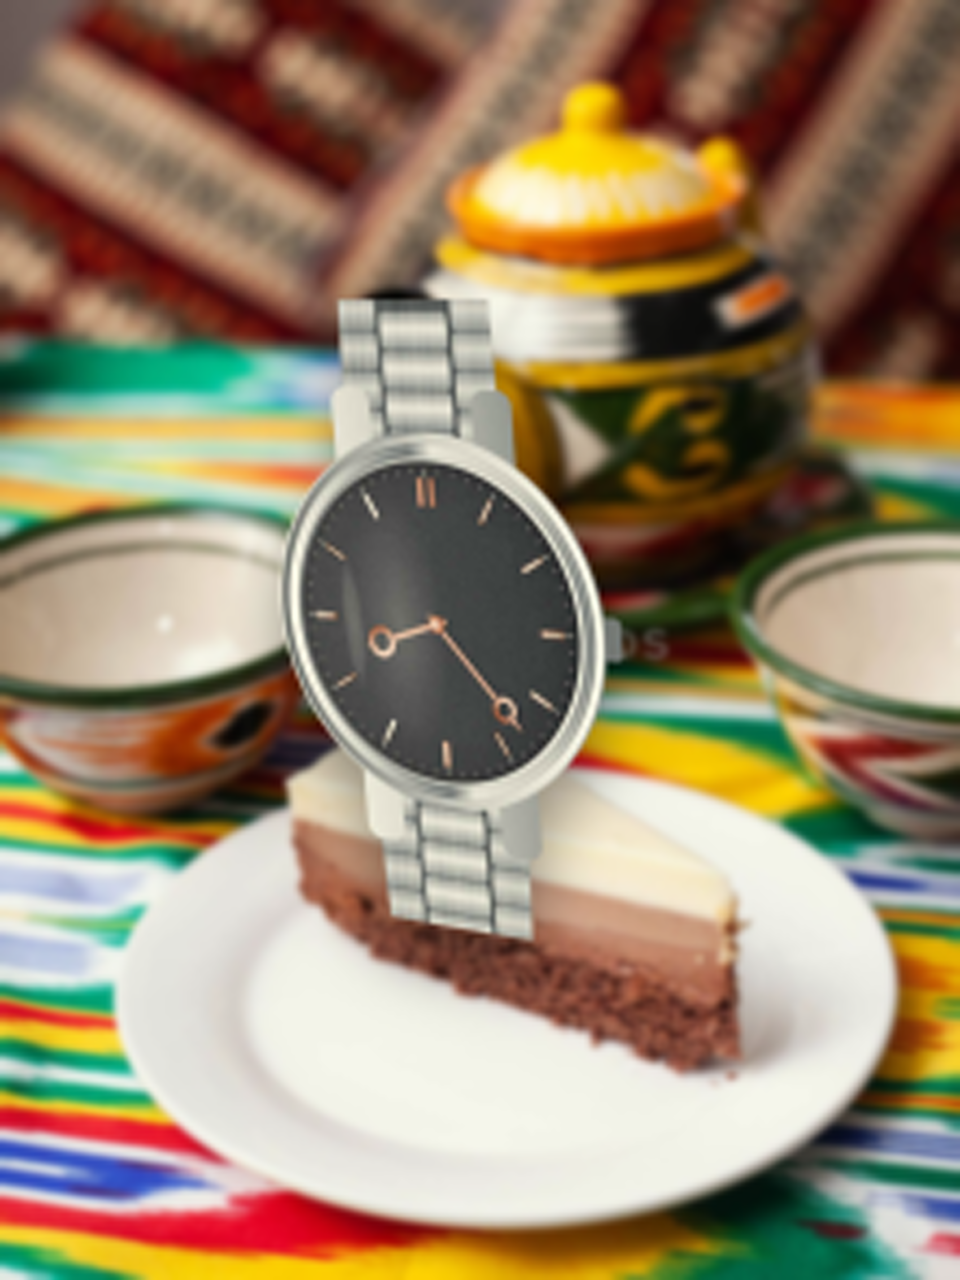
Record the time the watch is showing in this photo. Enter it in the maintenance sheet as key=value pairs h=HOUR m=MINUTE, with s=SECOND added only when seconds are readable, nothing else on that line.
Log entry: h=8 m=23
